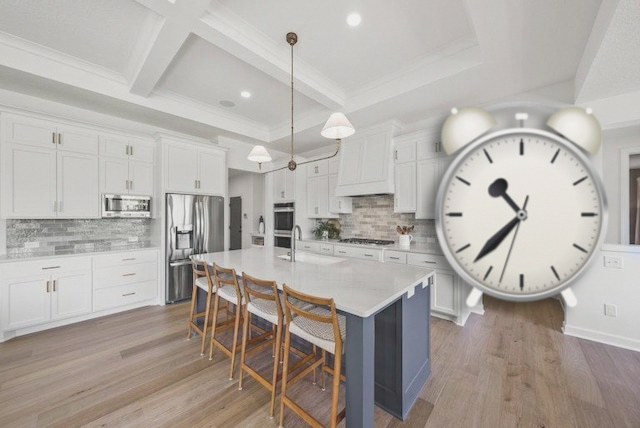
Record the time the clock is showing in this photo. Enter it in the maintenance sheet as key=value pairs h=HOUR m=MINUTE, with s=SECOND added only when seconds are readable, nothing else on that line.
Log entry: h=10 m=37 s=33
